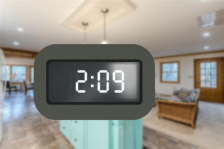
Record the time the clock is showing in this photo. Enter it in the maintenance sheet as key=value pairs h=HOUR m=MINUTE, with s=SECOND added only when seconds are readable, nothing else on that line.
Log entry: h=2 m=9
